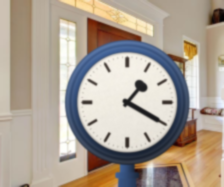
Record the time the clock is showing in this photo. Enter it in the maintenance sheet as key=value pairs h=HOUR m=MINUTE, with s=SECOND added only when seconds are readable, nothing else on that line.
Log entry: h=1 m=20
